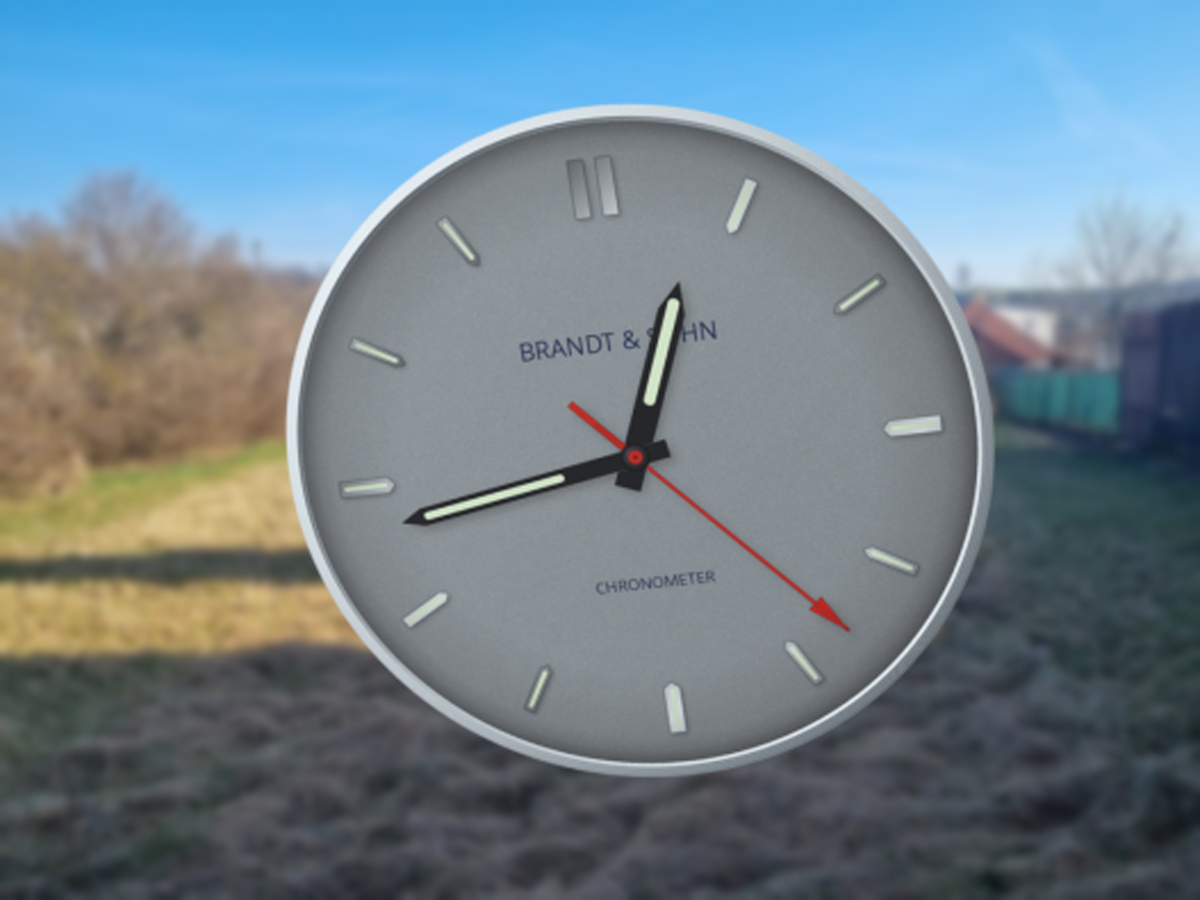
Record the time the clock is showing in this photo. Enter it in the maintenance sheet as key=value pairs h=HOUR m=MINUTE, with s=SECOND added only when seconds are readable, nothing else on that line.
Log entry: h=12 m=43 s=23
